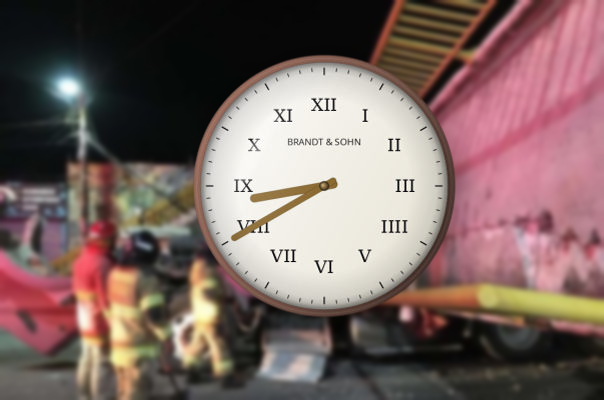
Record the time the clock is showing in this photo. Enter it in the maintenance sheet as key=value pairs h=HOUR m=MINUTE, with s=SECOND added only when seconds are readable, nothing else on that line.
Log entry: h=8 m=40
